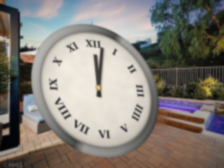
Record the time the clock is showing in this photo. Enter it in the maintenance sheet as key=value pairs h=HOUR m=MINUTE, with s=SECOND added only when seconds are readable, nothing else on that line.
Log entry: h=12 m=2
